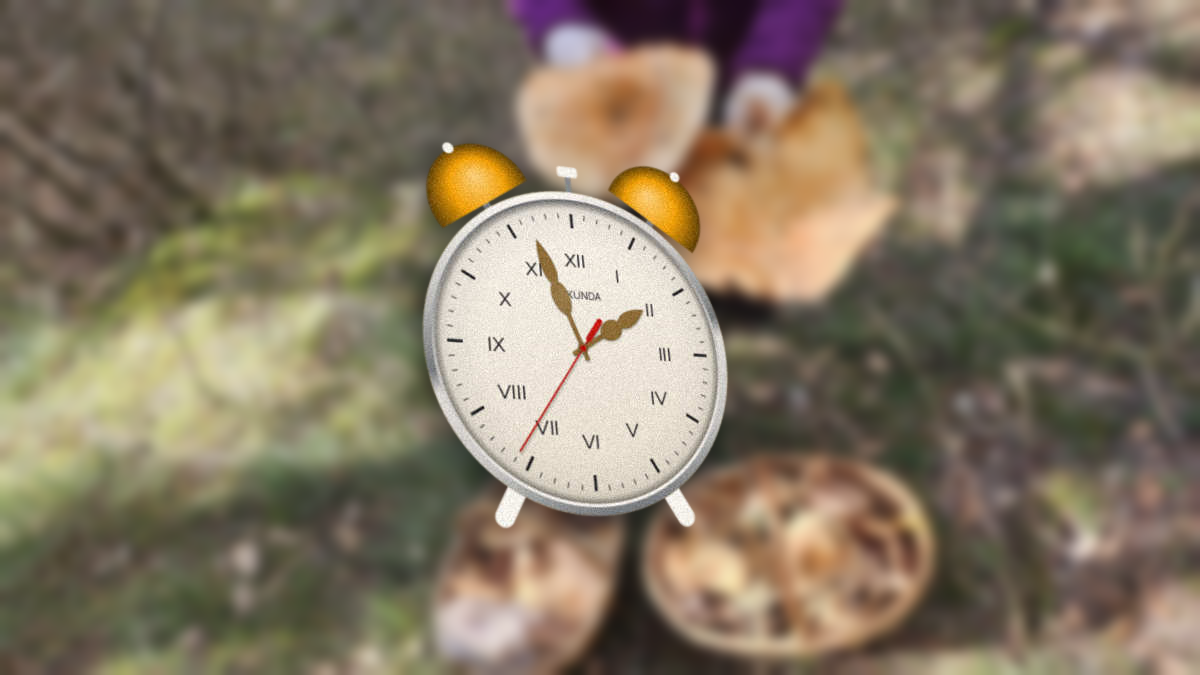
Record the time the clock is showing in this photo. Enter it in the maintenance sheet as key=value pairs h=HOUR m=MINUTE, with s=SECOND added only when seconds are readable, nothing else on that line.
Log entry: h=1 m=56 s=36
